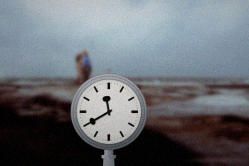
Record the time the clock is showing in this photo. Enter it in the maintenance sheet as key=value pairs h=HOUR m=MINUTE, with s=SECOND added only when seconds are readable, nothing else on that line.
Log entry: h=11 m=40
